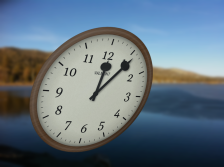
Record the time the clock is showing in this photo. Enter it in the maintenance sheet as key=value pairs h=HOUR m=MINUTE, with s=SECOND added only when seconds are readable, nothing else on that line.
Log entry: h=12 m=6
